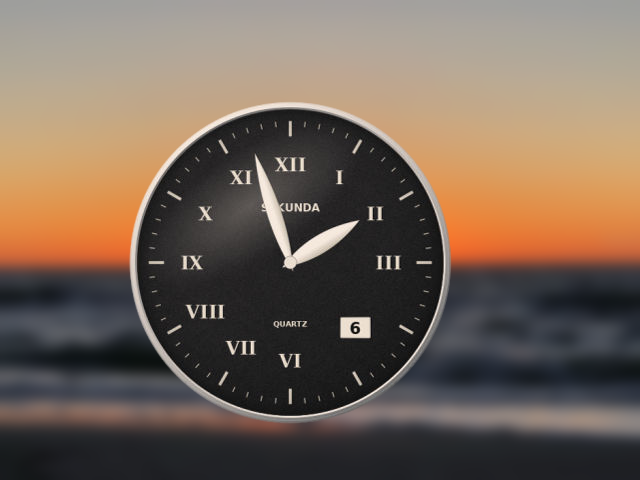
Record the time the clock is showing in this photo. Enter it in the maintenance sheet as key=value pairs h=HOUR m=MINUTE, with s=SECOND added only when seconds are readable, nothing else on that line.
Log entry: h=1 m=57
